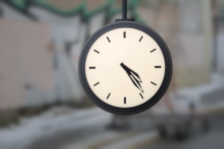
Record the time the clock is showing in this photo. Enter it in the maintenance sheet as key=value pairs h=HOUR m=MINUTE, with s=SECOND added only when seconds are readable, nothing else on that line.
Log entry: h=4 m=24
